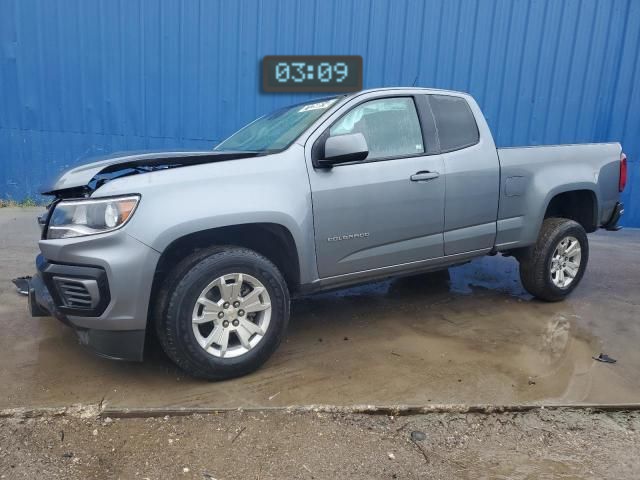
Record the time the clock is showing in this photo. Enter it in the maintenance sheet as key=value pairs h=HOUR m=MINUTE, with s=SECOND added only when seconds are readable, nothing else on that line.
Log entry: h=3 m=9
